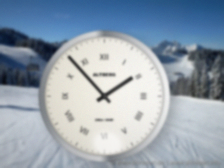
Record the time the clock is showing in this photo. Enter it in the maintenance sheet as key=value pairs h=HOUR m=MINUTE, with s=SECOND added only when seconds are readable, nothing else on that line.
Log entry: h=1 m=53
